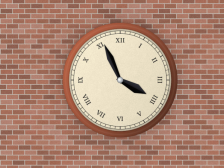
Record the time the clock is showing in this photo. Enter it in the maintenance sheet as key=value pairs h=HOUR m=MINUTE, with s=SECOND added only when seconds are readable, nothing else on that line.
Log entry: h=3 m=56
